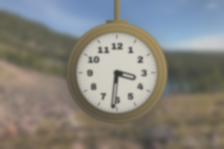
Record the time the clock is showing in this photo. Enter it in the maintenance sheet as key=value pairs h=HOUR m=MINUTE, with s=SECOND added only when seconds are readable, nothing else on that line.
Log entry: h=3 m=31
